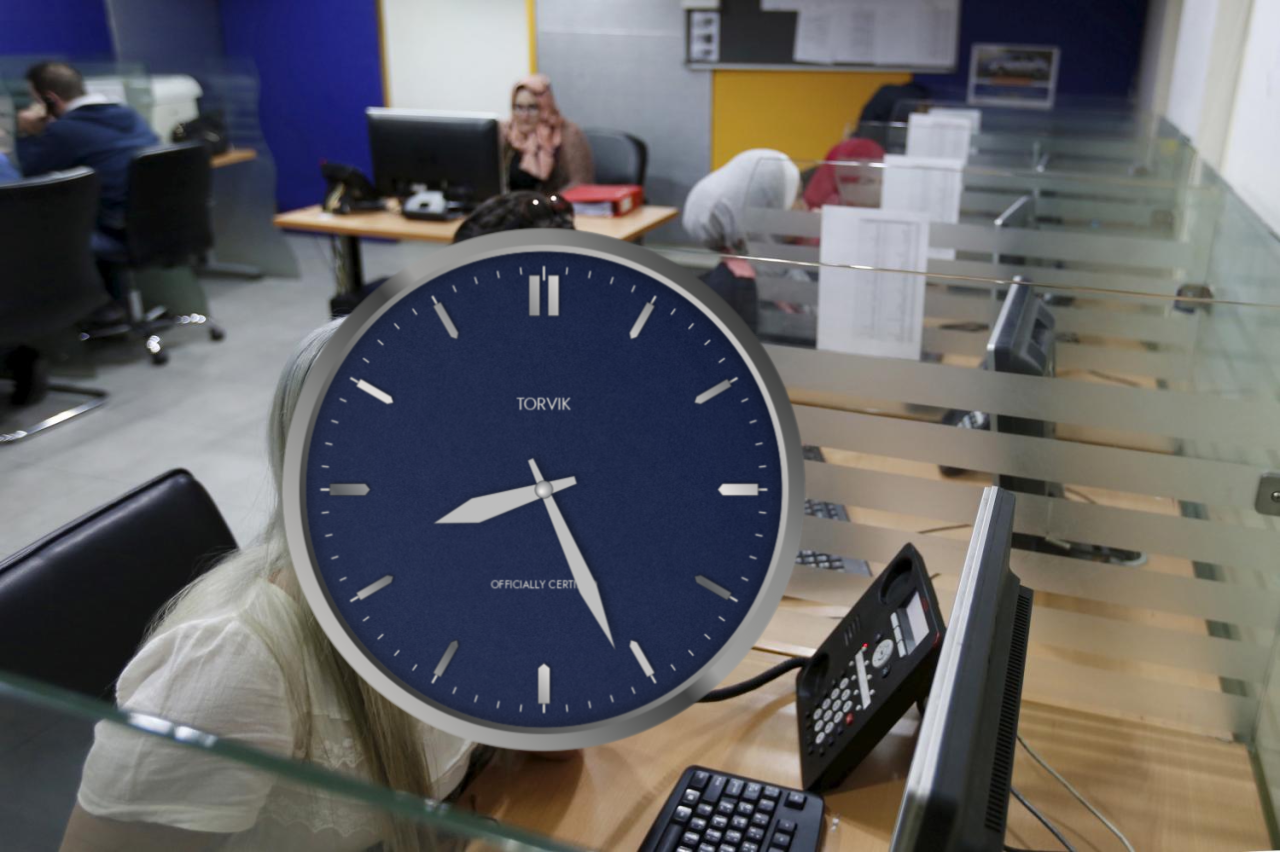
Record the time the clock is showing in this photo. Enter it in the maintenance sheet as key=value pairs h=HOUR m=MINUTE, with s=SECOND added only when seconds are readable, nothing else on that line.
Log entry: h=8 m=26
